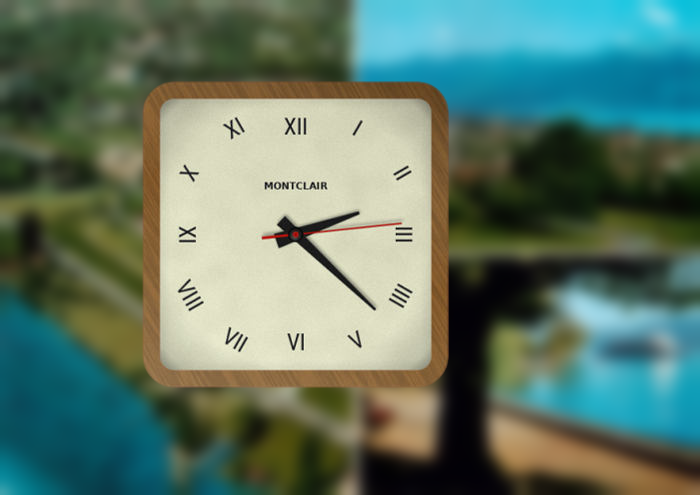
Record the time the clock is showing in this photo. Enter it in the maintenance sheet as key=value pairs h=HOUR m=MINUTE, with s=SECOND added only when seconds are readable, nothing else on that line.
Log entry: h=2 m=22 s=14
